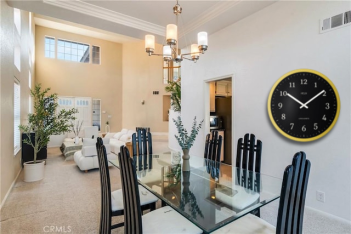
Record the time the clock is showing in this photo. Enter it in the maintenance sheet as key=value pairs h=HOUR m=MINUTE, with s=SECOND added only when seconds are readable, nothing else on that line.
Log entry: h=10 m=9
